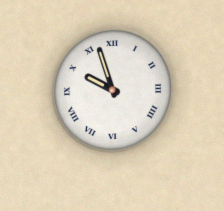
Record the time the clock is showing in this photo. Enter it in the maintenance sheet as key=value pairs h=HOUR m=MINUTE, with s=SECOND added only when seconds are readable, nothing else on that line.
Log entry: h=9 m=57
